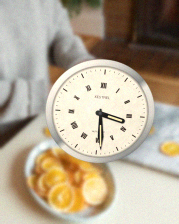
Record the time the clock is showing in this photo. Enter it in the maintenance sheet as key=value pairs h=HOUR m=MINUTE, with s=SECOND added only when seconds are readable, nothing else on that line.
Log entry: h=3 m=29
